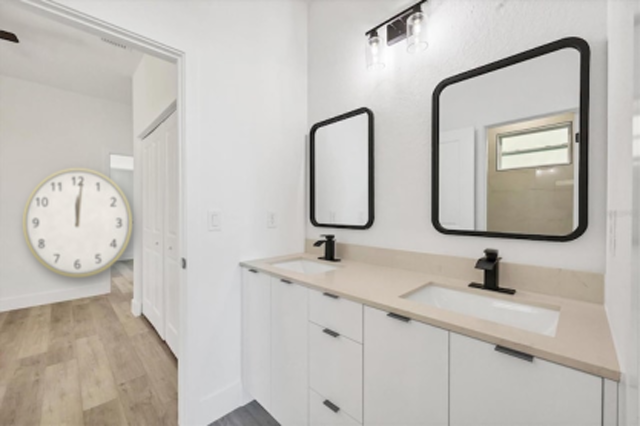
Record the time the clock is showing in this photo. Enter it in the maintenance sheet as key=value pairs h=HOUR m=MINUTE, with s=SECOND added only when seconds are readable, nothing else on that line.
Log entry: h=12 m=1
